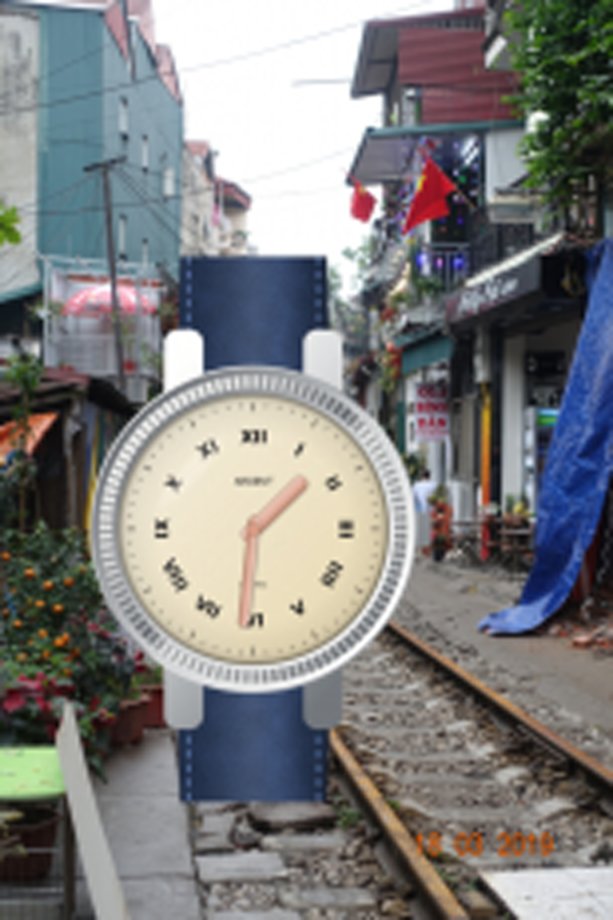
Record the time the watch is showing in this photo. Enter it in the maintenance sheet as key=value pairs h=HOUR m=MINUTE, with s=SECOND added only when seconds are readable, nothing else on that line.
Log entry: h=1 m=31
